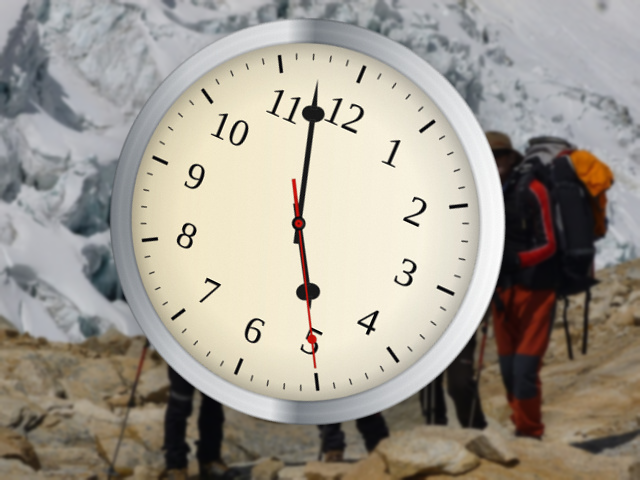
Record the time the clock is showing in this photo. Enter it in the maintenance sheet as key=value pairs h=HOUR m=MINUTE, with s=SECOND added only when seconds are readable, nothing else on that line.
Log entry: h=4 m=57 s=25
